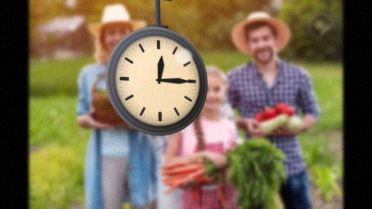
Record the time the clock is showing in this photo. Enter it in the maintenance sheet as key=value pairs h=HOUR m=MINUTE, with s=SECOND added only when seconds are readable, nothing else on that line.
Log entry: h=12 m=15
